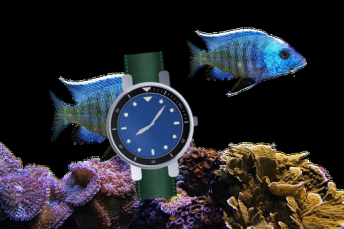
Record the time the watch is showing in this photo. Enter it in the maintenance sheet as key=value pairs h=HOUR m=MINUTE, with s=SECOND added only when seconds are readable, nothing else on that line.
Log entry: h=8 m=7
